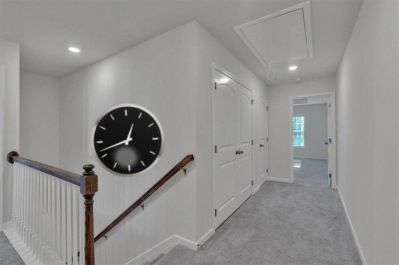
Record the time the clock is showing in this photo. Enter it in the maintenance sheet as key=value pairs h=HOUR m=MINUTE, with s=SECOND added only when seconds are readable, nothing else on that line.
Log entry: h=12 m=42
